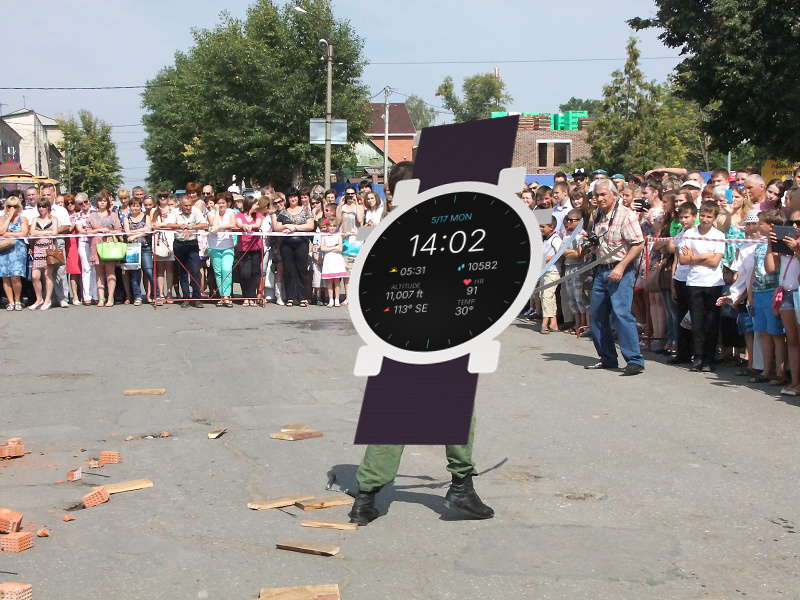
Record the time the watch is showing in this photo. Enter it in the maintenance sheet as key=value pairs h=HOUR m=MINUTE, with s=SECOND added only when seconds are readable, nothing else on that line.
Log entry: h=14 m=2
